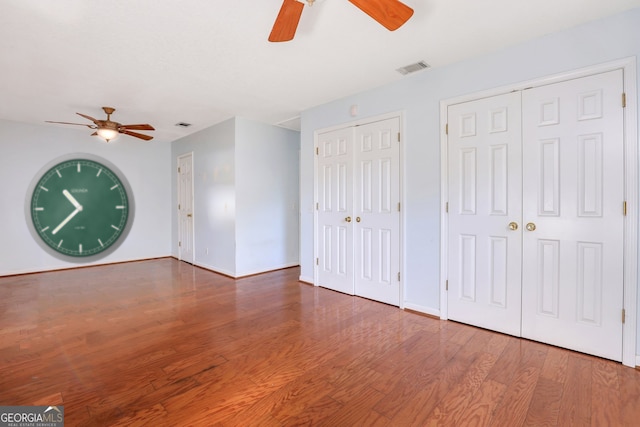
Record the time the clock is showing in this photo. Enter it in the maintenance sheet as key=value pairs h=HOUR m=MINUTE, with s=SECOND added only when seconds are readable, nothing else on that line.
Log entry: h=10 m=38
